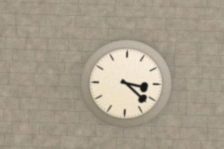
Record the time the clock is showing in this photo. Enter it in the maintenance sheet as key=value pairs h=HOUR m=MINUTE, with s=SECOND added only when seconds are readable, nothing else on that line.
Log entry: h=3 m=22
